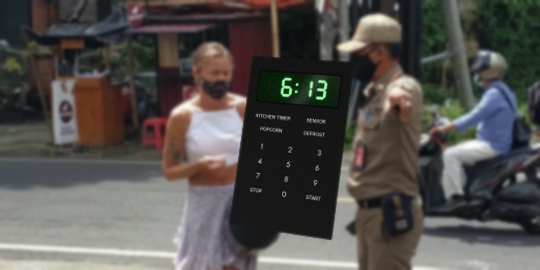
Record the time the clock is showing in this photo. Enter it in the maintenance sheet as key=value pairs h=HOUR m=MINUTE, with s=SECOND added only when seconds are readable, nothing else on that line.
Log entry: h=6 m=13
